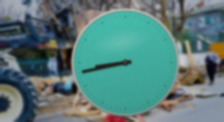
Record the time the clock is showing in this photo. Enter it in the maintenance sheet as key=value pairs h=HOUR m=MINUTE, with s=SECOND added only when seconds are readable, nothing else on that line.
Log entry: h=8 m=43
